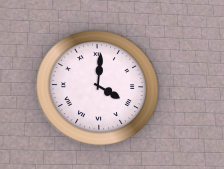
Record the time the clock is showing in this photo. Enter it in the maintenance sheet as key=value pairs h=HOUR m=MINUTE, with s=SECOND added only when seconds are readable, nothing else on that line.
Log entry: h=4 m=1
